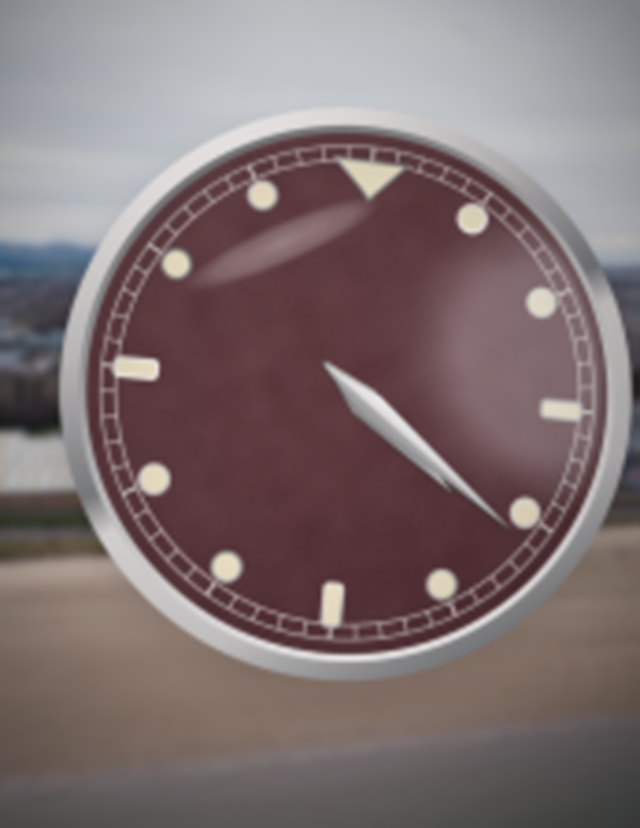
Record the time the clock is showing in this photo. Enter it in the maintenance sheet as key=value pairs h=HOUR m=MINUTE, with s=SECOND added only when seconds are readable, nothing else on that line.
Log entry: h=4 m=21
